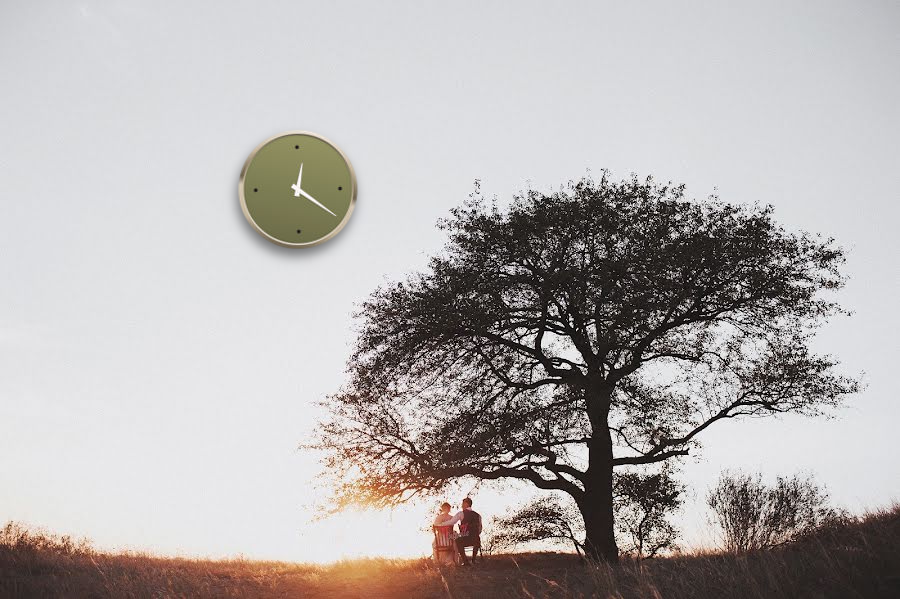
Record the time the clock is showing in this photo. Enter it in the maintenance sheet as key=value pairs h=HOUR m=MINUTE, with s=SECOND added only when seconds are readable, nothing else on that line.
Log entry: h=12 m=21
